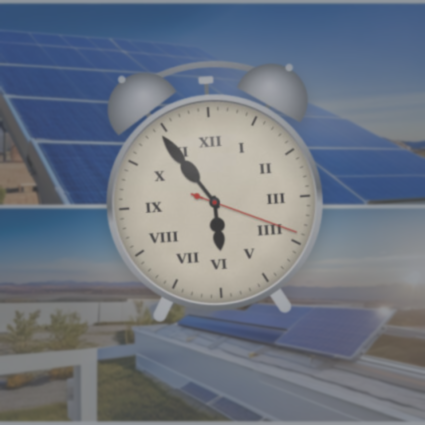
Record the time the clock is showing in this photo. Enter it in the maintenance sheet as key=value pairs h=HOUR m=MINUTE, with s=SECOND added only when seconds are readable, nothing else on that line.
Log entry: h=5 m=54 s=19
